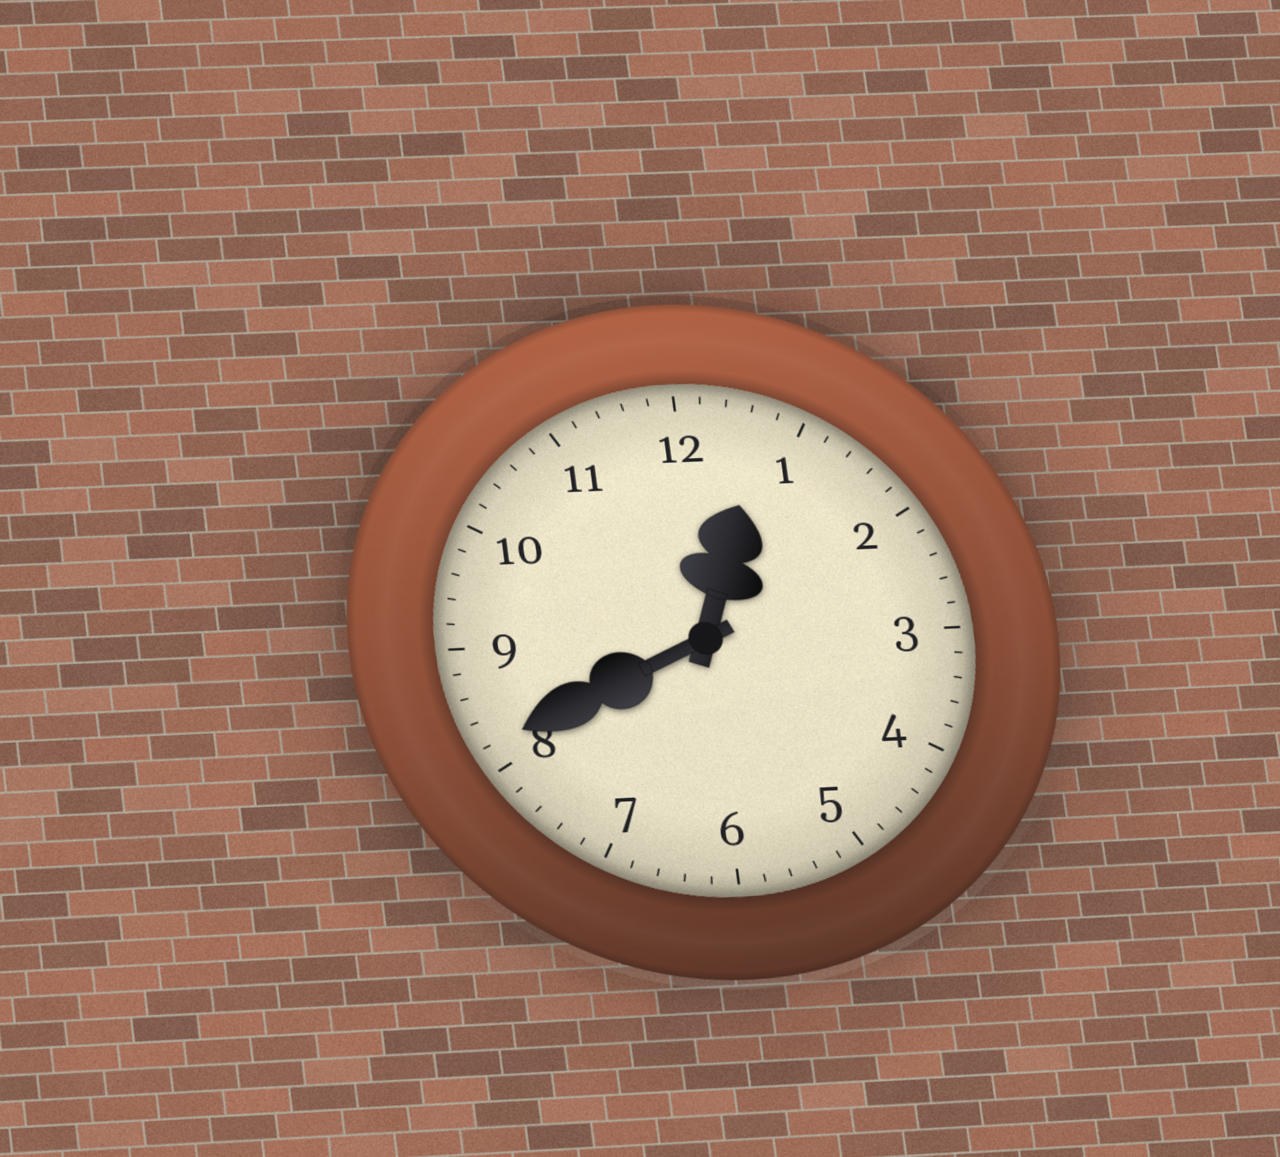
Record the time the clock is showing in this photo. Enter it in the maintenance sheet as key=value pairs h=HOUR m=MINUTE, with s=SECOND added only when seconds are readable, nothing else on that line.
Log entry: h=12 m=41
